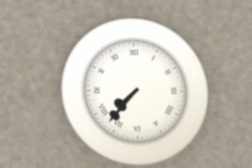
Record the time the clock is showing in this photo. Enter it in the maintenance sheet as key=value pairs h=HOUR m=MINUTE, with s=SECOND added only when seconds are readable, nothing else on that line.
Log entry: h=7 m=37
